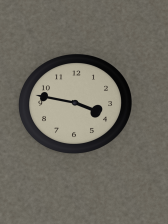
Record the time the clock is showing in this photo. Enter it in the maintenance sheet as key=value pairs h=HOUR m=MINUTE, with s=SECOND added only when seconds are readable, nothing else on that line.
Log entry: h=3 m=47
